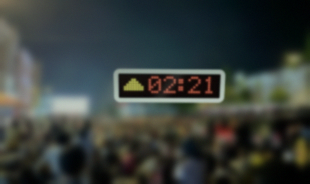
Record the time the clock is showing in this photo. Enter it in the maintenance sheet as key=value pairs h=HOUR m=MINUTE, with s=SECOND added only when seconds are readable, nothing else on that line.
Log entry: h=2 m=21
